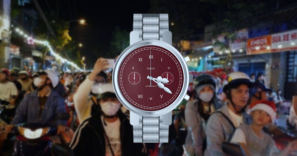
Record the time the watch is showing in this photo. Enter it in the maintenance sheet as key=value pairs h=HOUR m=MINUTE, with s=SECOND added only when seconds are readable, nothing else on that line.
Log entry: h=3 m=21
